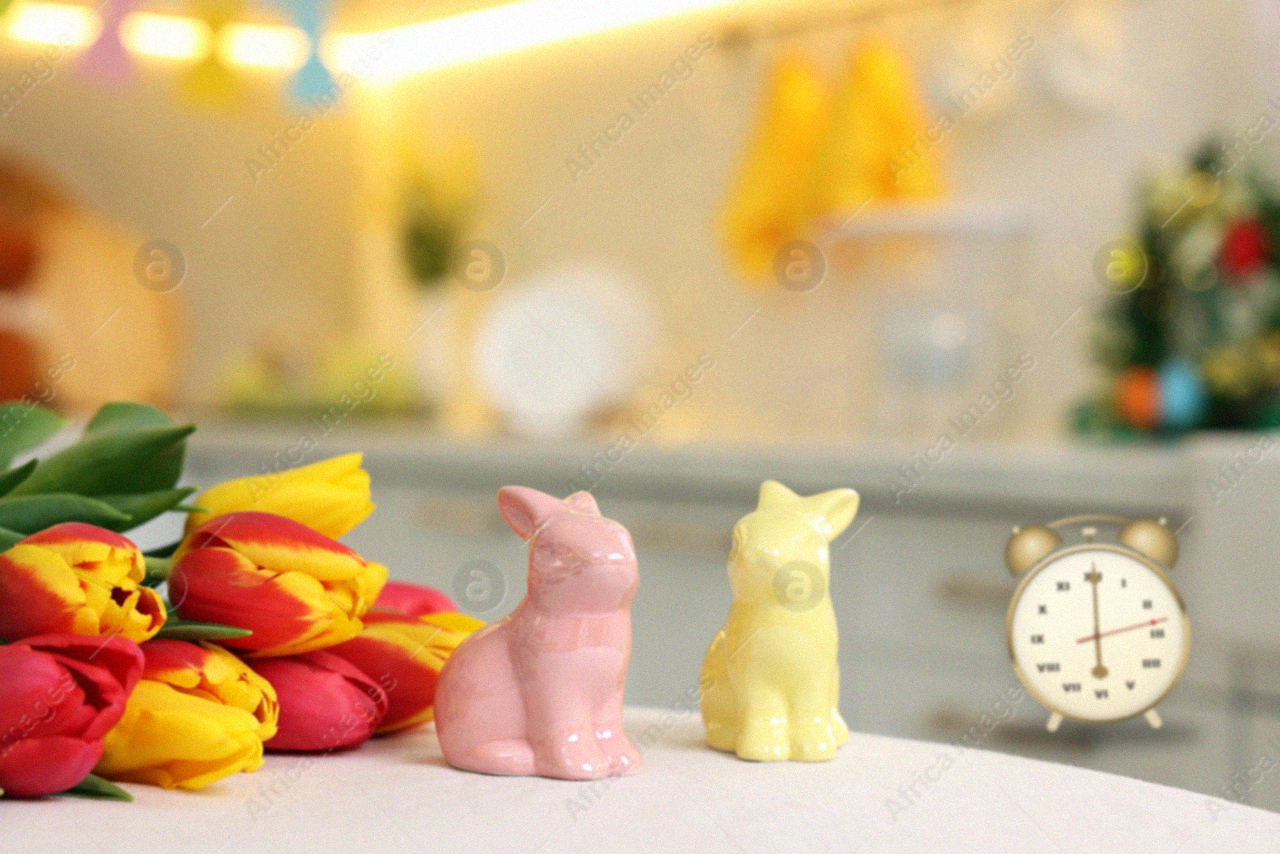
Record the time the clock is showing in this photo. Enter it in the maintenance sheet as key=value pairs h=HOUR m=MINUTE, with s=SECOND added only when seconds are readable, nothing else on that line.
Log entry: h=6 m=0 s=13
